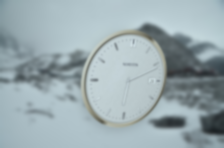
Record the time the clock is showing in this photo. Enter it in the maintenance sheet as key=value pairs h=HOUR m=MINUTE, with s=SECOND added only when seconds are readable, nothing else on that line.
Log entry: h=6 m=11
